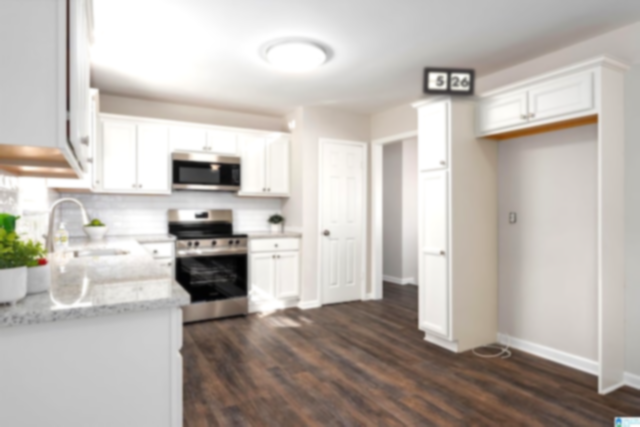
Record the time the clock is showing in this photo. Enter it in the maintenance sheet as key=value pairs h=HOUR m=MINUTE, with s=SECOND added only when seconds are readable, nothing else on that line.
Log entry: h=5 m=26
